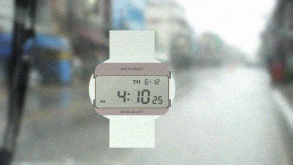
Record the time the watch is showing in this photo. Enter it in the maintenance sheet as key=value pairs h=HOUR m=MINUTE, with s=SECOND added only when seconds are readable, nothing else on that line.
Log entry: h=4 m=10 s=25
